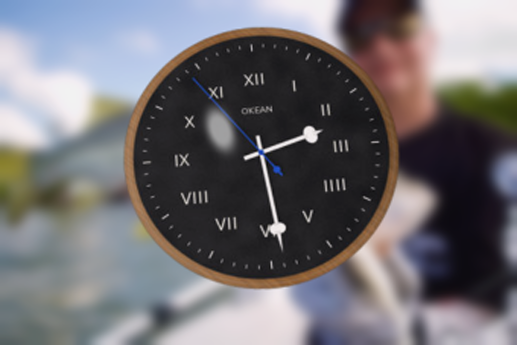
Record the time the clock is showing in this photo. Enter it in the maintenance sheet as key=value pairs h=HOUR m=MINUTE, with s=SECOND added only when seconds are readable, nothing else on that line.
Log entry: h=2 m=28 s=54
